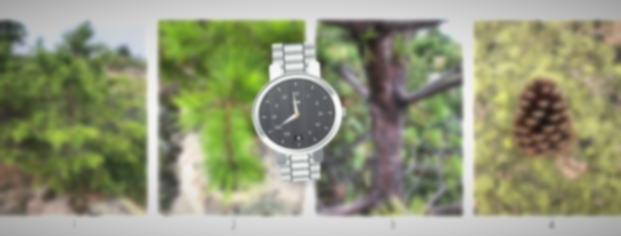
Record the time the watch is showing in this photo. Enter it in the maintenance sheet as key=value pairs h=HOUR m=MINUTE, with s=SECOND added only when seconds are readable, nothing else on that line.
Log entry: h=7 m=59
